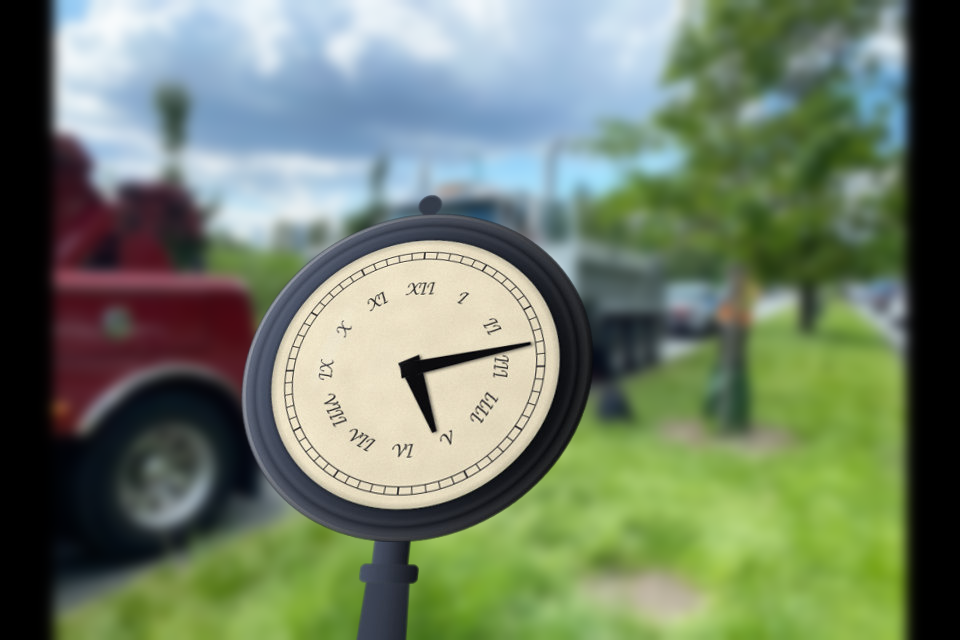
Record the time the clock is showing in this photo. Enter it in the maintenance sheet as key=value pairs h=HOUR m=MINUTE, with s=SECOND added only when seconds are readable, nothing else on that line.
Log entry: h=5 m=13
